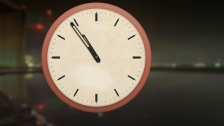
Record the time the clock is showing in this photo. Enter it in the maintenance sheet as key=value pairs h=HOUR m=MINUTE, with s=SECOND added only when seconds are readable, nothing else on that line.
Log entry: h=10 m=54
